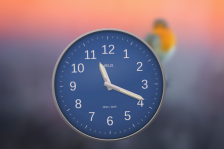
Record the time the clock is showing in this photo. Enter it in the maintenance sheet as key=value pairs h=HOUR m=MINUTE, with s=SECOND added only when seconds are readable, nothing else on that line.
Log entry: h=11 m=19
